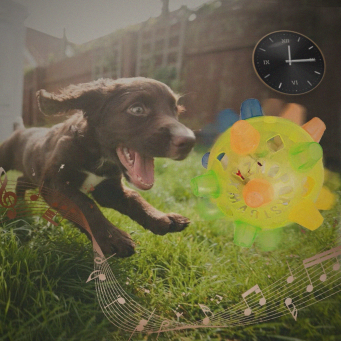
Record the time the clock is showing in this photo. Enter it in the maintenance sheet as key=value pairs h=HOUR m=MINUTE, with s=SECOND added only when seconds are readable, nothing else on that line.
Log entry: h=12 m=15
